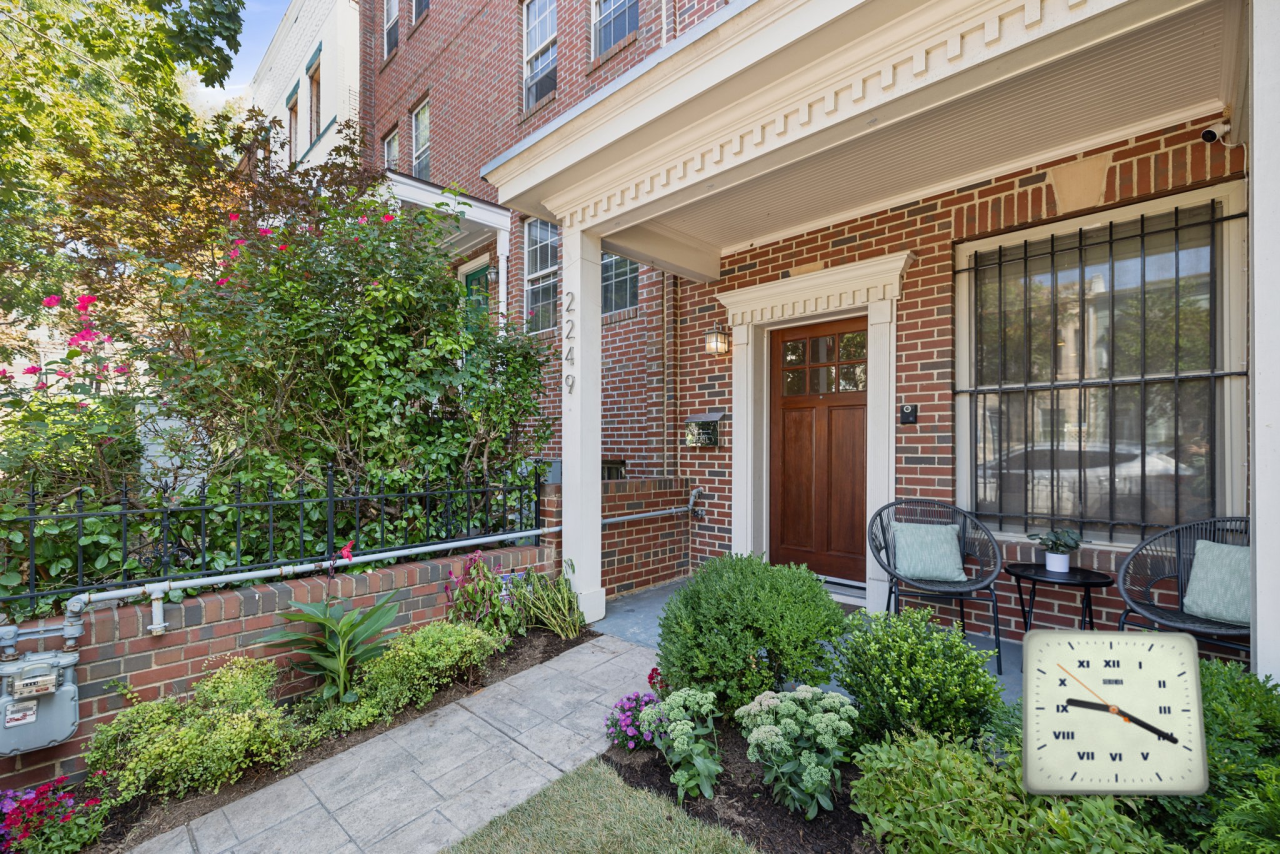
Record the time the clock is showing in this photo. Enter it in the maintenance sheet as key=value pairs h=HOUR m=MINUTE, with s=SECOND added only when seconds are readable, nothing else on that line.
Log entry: h=9 m=19 s=52
